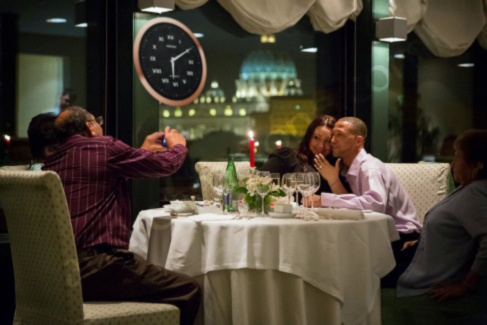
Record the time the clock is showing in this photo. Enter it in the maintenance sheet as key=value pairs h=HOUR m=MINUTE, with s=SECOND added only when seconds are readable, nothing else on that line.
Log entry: h=6 m=10
